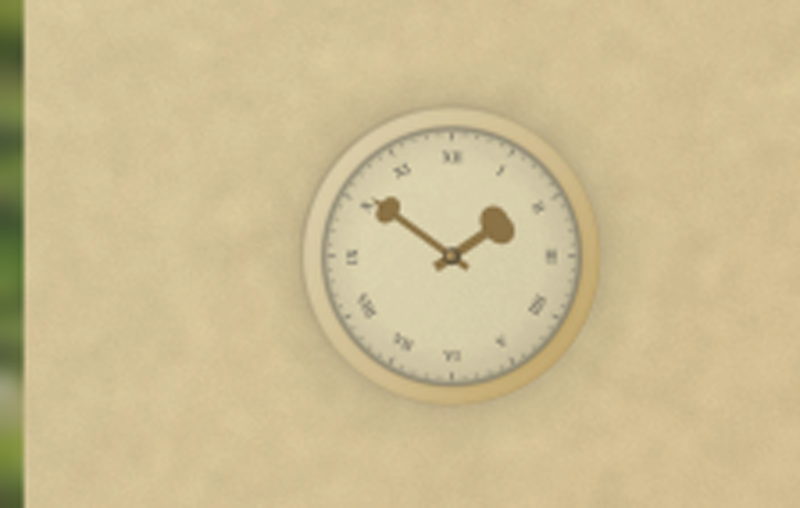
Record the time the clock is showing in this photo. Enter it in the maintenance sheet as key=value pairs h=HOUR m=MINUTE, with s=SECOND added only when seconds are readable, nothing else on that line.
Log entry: h=1 m=51
